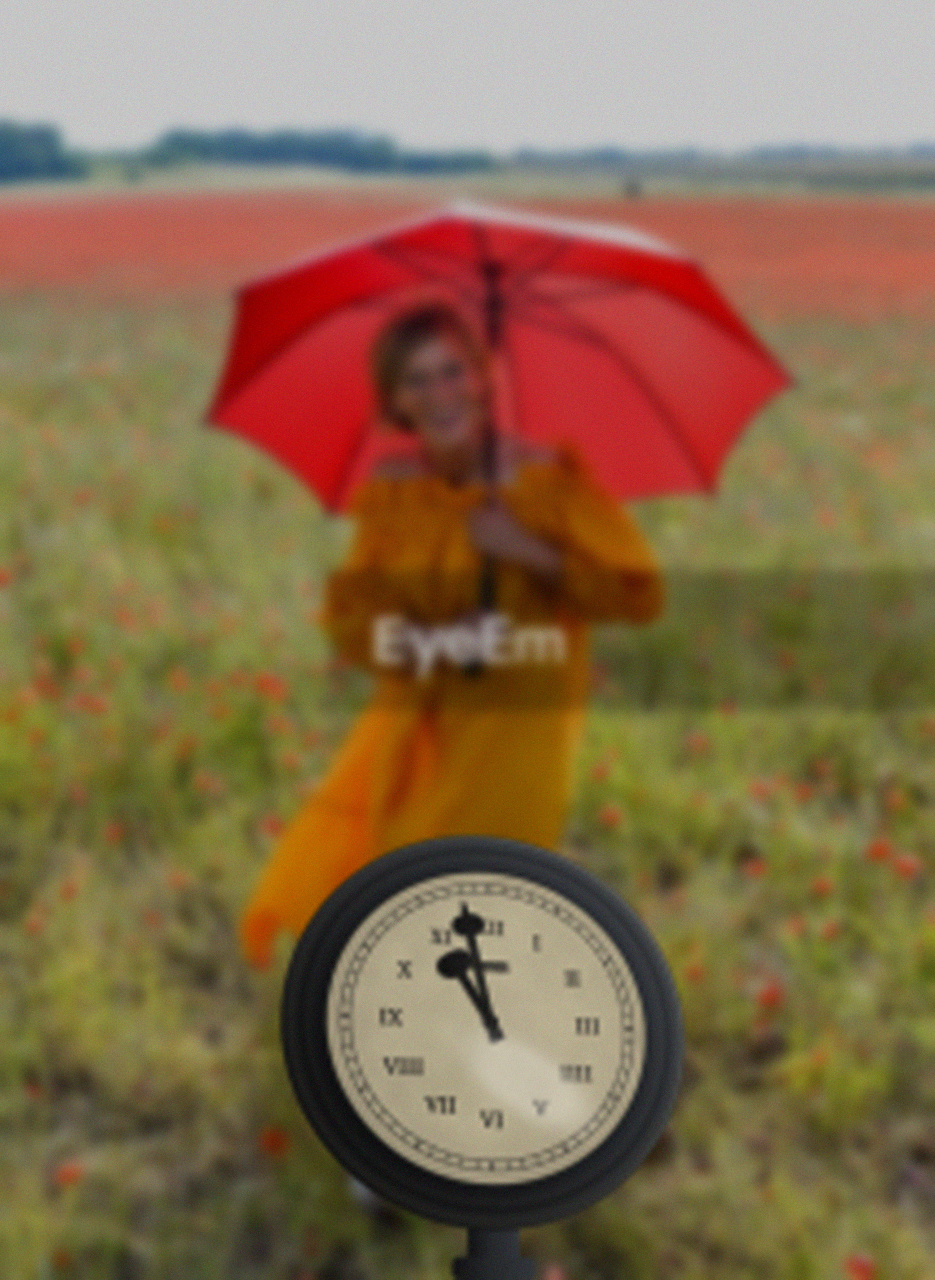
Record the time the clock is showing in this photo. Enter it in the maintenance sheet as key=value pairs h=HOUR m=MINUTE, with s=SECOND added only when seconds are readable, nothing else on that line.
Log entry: h=10 m=58
